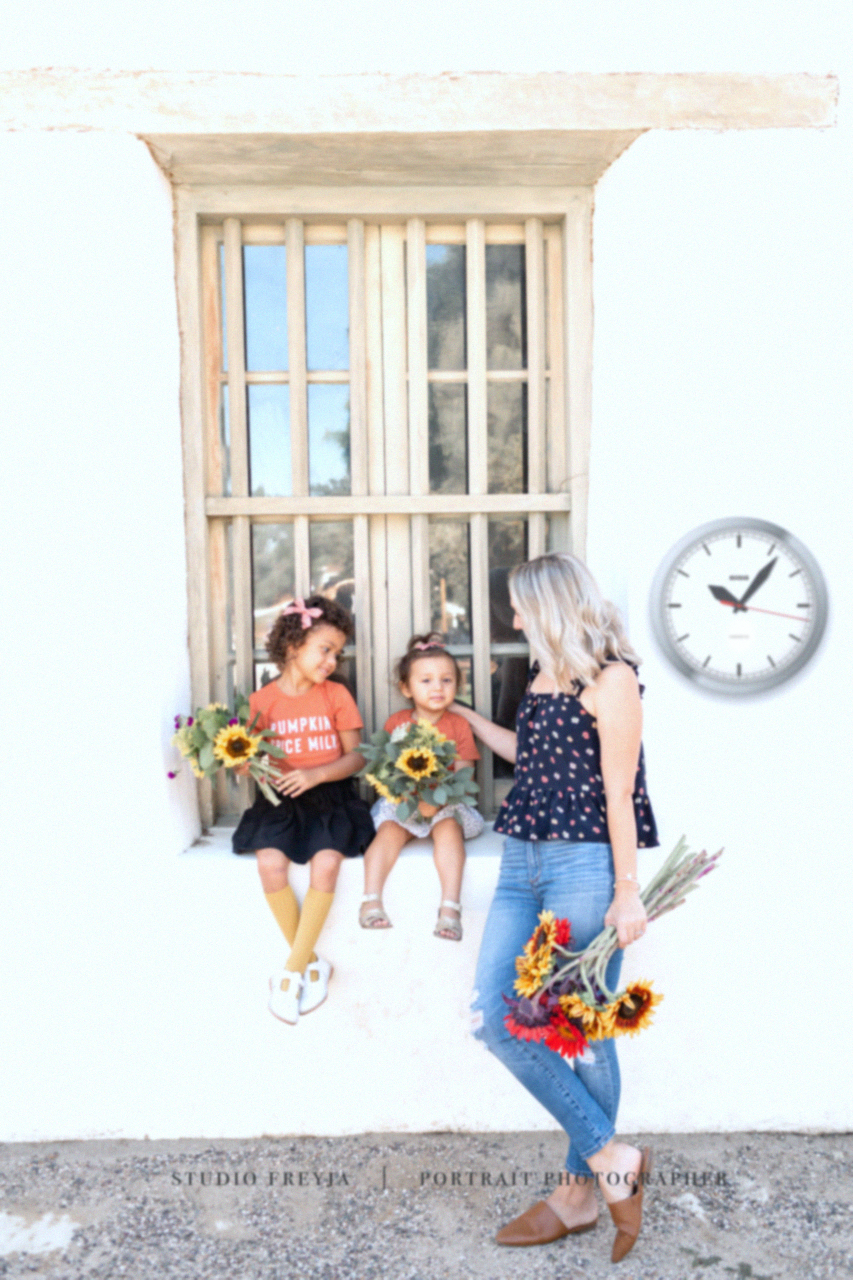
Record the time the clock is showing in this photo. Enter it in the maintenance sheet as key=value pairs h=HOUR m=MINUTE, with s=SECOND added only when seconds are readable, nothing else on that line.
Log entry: h=10 m=6 s=17
